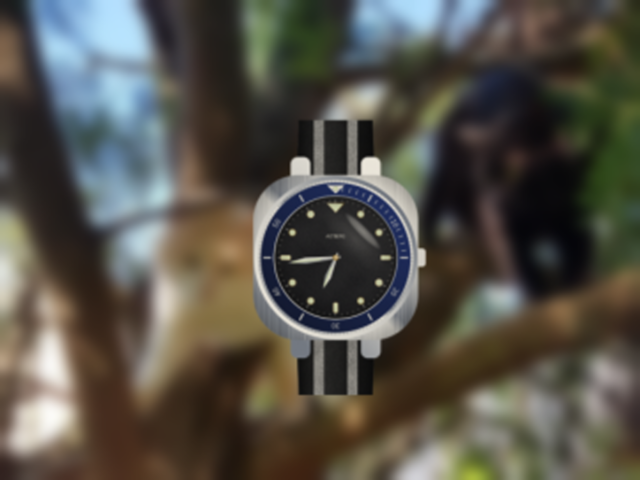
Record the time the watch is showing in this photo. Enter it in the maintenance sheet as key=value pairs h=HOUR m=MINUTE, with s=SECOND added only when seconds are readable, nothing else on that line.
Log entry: h=6 m=44
